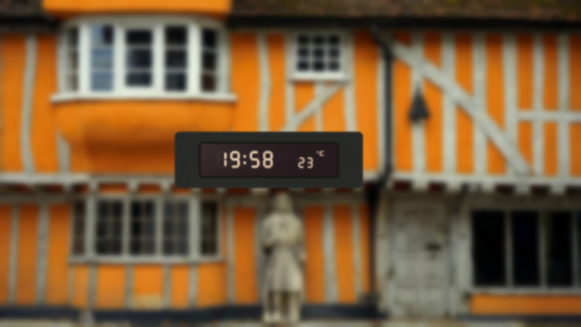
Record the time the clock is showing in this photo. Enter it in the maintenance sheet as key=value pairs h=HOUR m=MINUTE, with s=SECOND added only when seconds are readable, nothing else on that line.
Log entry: h=19 m=58
